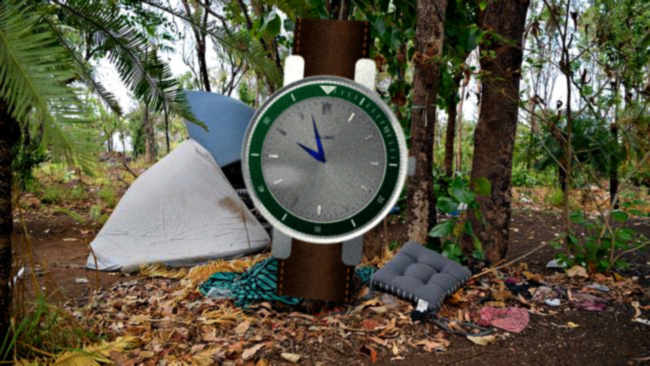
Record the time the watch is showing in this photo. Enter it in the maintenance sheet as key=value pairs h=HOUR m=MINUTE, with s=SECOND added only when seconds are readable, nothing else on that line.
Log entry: h=9 m=57
